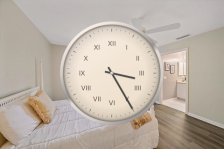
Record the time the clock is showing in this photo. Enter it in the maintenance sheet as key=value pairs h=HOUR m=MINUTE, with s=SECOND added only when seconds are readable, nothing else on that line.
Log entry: h=3 m=25
